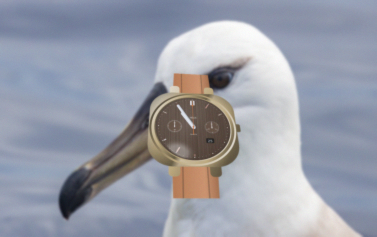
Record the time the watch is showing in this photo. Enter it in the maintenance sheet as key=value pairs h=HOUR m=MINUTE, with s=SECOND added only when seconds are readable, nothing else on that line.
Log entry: h=10 m=55
